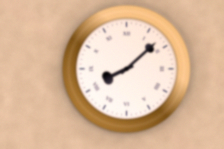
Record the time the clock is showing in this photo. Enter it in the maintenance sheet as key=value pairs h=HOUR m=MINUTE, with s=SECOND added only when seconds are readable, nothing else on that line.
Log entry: h=8 m=8
